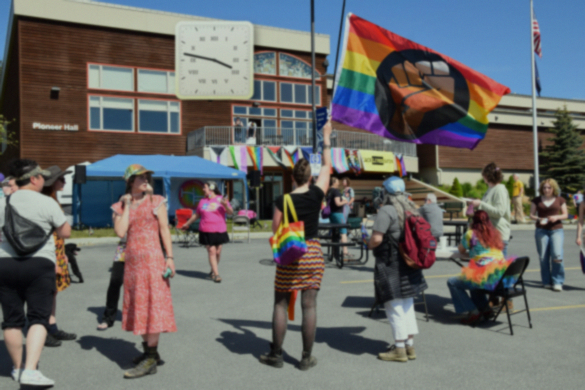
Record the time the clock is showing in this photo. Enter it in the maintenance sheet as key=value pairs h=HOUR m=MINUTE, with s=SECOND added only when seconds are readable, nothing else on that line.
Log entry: h=3 m=47
